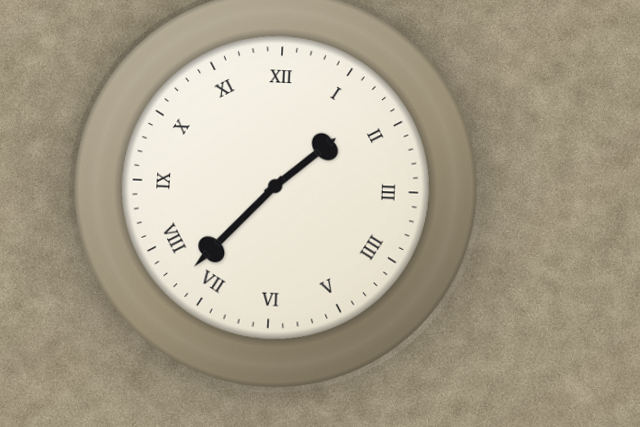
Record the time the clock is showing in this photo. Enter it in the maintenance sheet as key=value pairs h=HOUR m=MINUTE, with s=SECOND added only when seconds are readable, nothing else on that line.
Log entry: h=1 m=37
